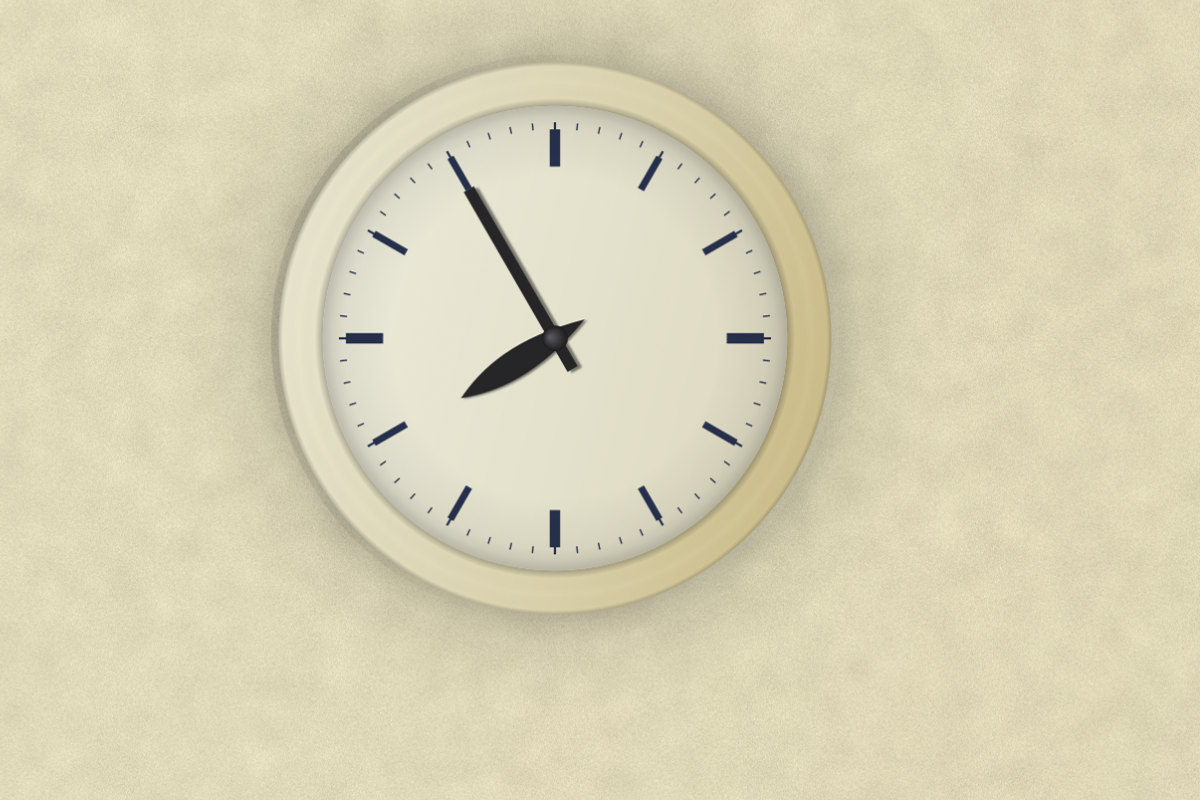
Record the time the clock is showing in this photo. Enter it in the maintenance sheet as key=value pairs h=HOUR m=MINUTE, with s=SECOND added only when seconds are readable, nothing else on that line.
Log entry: h=7 m=55
